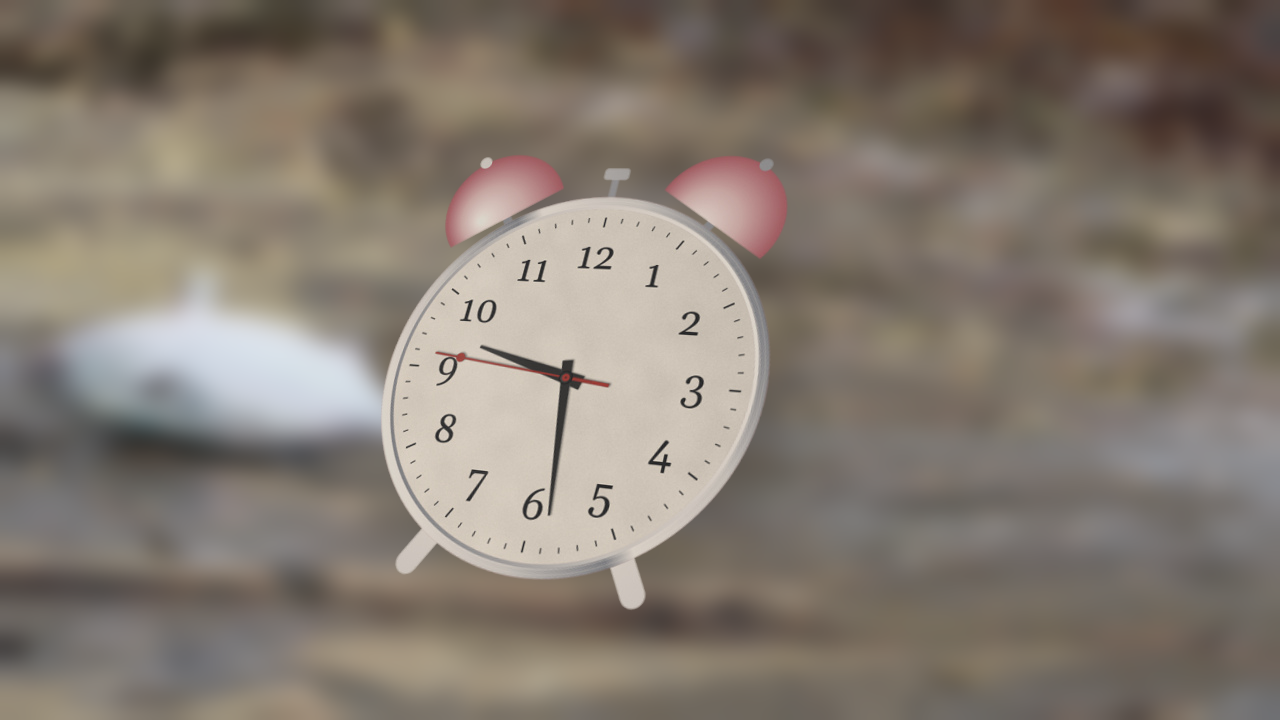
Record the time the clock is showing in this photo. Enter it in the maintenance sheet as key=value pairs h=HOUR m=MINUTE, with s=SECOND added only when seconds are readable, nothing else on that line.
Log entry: h=9 m=28 s=46
